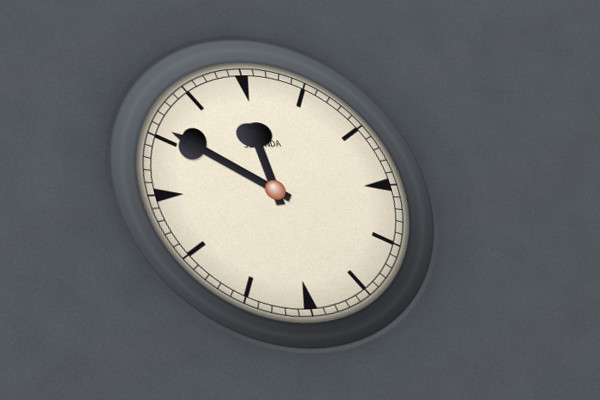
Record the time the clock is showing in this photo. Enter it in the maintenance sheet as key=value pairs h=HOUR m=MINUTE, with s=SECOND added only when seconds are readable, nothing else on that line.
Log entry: h=11 m=51
